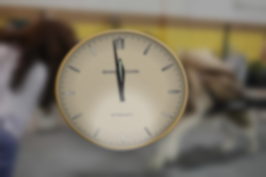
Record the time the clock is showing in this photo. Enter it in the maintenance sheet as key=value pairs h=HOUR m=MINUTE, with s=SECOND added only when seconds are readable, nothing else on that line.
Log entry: h=11 m=59
